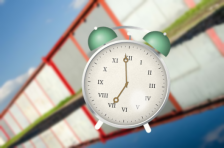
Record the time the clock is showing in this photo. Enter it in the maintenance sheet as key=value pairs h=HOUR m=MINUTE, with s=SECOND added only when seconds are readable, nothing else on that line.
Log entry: h=6 m=59
